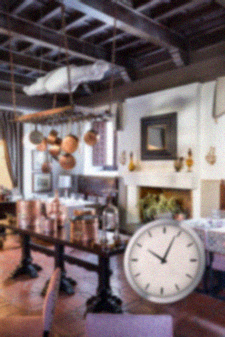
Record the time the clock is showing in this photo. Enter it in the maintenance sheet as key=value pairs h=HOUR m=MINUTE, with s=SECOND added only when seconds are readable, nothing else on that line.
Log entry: h=10 m=4
